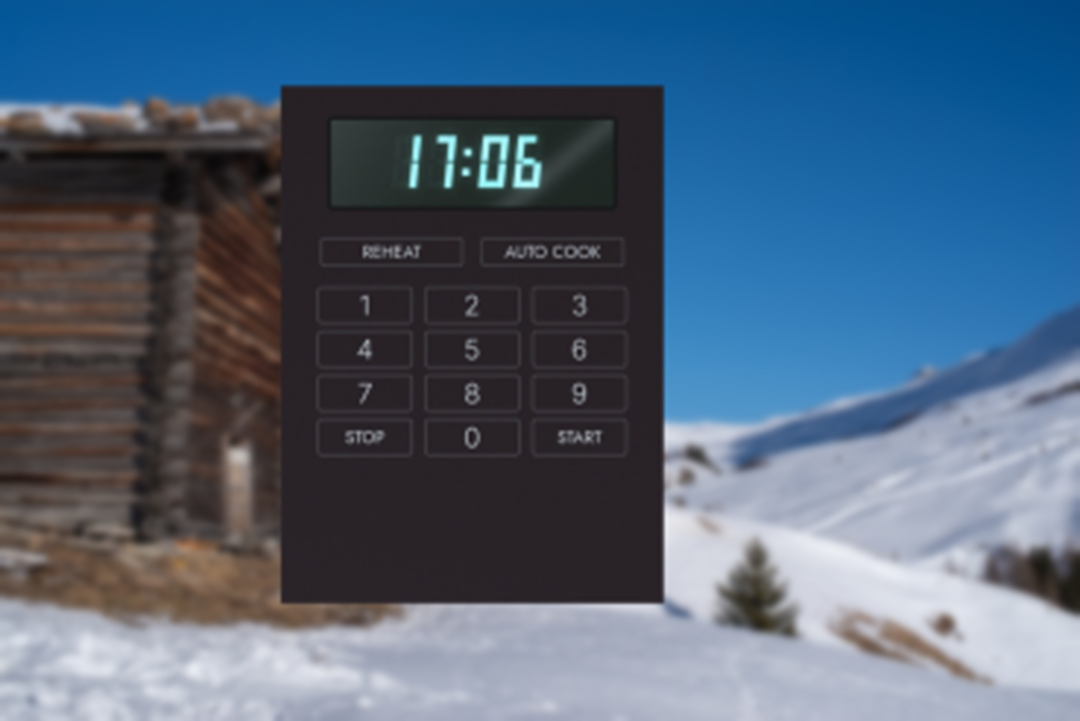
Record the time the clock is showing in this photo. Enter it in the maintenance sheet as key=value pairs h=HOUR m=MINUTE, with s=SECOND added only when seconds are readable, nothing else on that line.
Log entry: h=17 m=6
